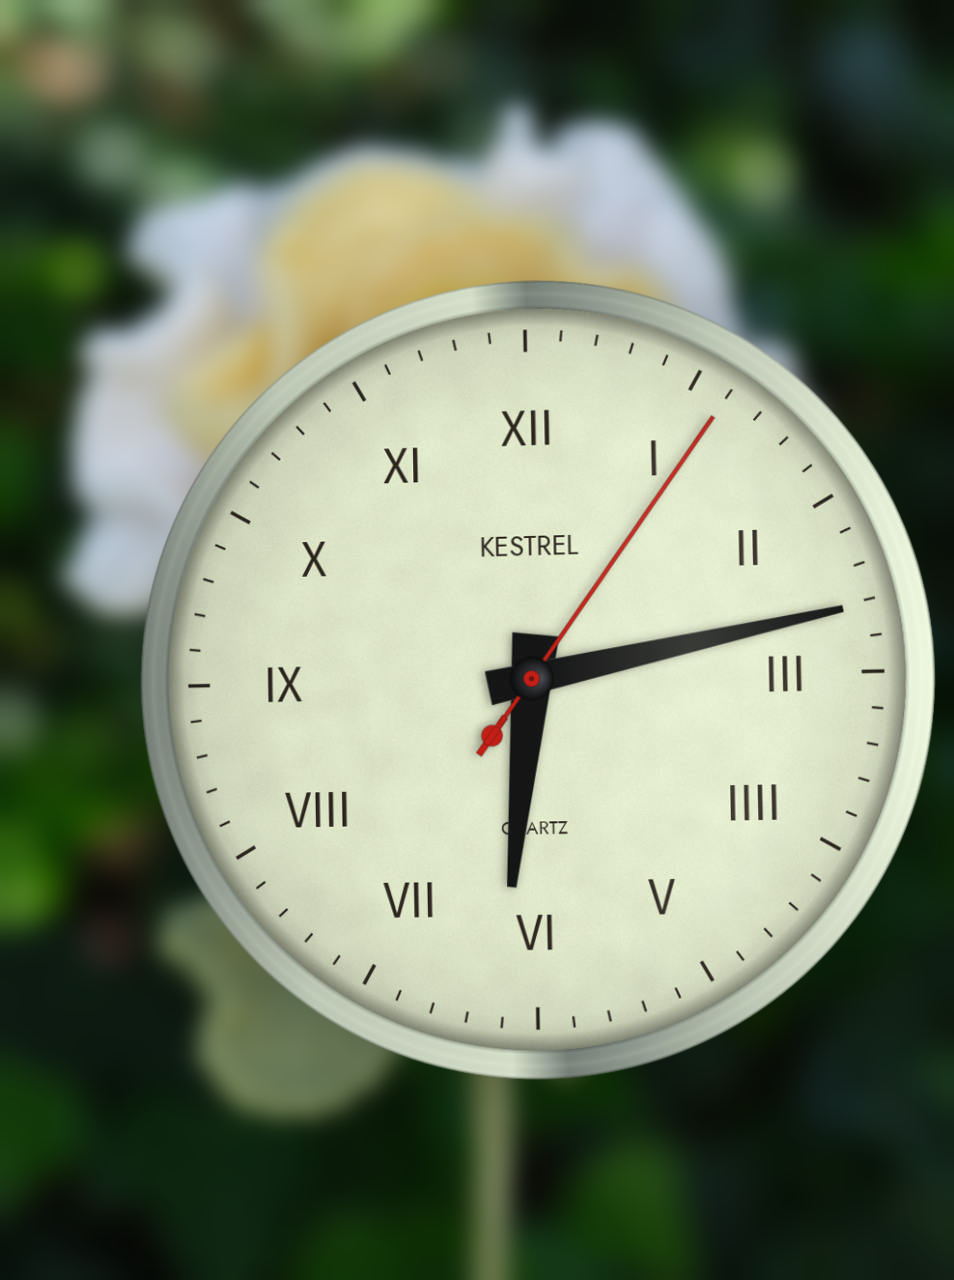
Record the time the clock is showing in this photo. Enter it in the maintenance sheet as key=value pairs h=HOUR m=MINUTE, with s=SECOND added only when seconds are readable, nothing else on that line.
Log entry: h=6 m=13 s=6
